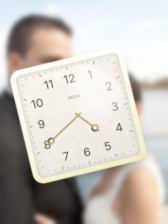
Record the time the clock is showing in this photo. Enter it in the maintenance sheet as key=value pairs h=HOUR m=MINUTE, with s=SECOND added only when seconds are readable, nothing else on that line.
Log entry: h=4 m=40
